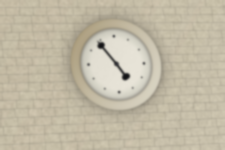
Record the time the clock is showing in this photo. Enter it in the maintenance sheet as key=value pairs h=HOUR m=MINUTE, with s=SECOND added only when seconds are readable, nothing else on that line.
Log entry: h=4 m=54
